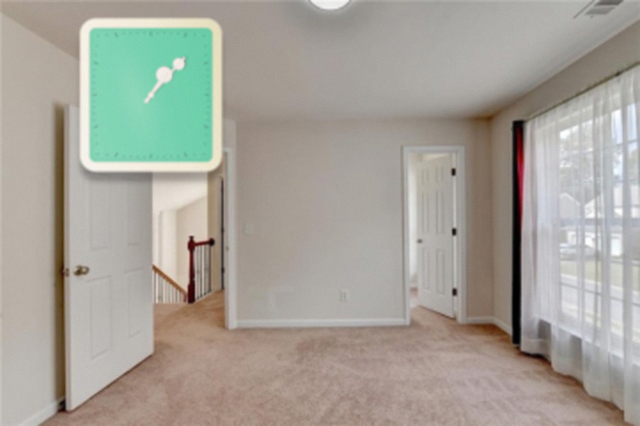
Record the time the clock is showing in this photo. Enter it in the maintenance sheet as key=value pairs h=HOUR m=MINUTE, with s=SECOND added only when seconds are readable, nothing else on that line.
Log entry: h=1 m=7
